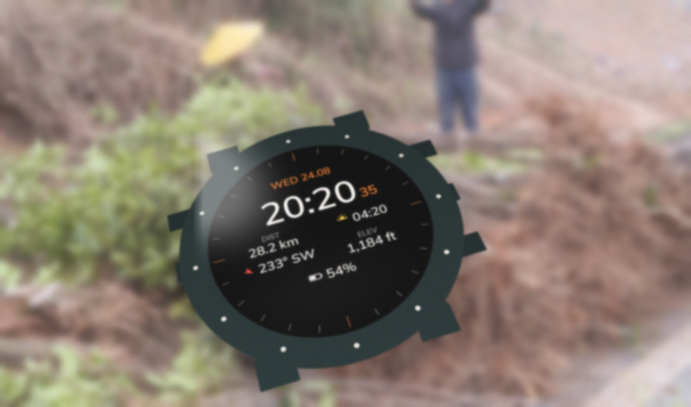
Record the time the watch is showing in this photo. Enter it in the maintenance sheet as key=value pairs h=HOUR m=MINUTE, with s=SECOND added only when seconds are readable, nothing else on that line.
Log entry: h=20 m=20 s=35
